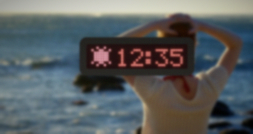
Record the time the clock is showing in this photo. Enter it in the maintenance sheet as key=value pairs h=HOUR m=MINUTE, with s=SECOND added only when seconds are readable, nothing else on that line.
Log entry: h=12 m=35
